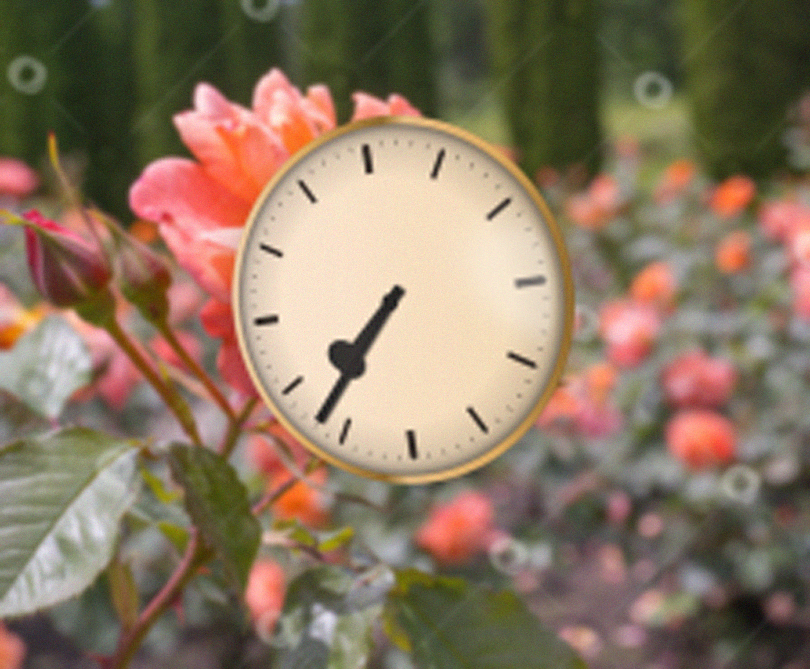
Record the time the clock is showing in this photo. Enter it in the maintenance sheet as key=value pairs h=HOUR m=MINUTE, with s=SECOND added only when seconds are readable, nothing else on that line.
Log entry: h=7 m=37
